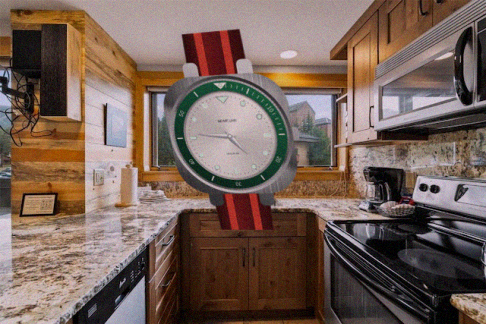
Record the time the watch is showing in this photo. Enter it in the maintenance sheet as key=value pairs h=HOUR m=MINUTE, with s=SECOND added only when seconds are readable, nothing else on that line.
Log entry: h=4 m=46
